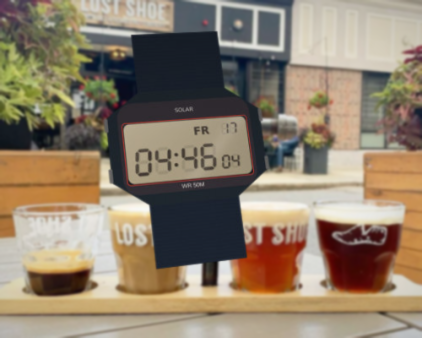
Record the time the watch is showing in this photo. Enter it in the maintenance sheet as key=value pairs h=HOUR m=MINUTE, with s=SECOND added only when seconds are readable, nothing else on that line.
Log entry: h=4 m=46 s=4
